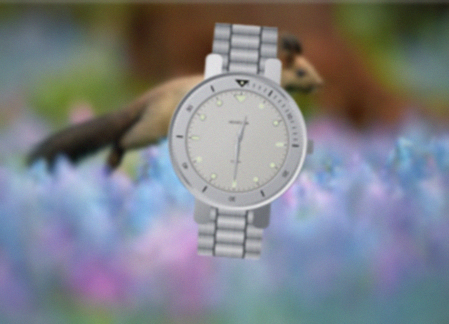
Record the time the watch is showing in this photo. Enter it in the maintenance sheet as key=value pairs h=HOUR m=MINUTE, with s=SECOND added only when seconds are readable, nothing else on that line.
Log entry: h=12 m=30
